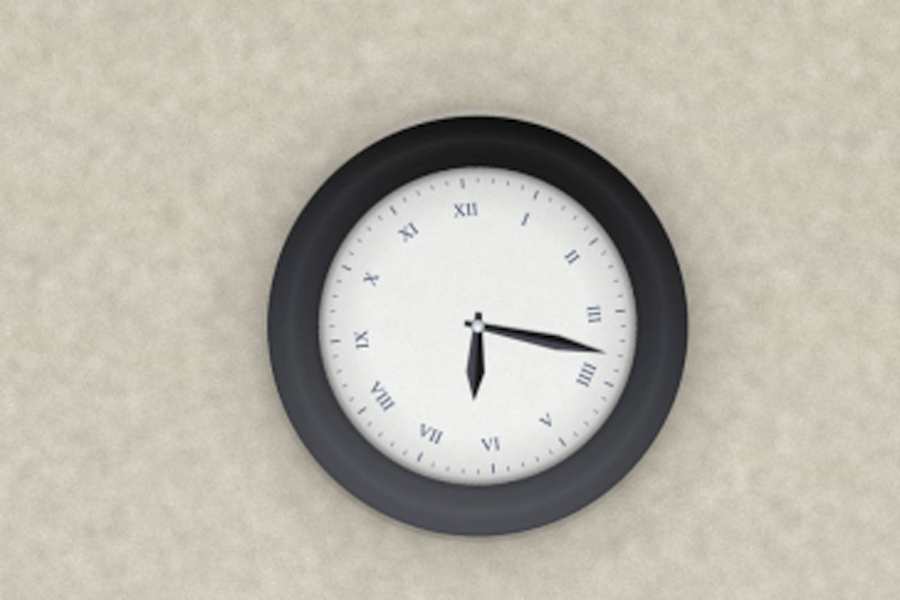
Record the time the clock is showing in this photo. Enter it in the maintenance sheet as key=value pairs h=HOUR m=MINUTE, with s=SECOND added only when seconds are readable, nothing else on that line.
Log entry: h=6 m=18
